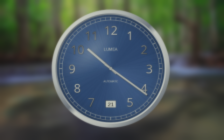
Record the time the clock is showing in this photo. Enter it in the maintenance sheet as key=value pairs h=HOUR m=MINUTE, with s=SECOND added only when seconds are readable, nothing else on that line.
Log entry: h=10 m=21
